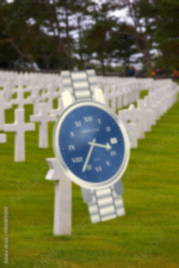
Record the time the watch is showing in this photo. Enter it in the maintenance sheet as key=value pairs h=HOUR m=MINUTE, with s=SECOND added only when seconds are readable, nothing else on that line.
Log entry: h=3 m=36
